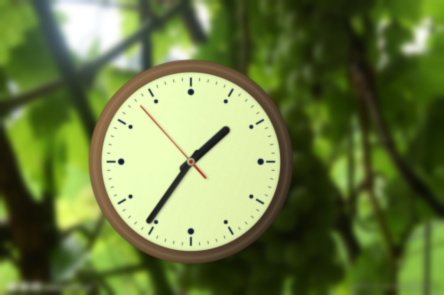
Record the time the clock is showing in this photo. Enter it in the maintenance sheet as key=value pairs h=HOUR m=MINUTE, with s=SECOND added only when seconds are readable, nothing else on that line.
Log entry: h=1 m=35 s=53
